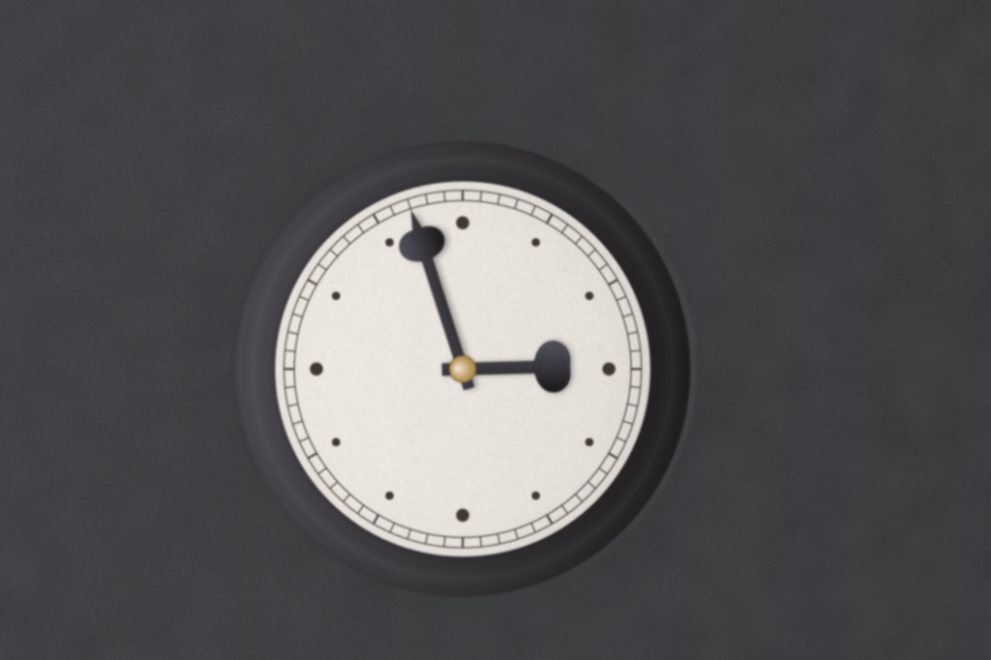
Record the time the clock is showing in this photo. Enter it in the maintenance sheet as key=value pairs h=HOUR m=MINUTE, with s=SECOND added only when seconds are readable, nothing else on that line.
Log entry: h=2 m=57
